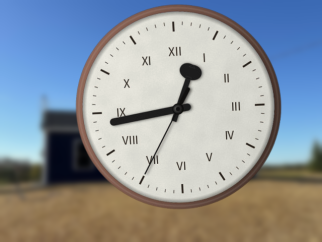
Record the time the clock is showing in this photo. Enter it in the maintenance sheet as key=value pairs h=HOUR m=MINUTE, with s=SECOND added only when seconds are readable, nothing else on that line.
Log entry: h=12 m=43 s=35
